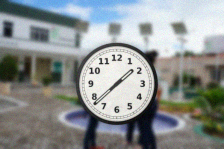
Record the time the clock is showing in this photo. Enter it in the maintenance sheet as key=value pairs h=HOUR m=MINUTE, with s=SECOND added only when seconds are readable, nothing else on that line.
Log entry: h=1 m=38
